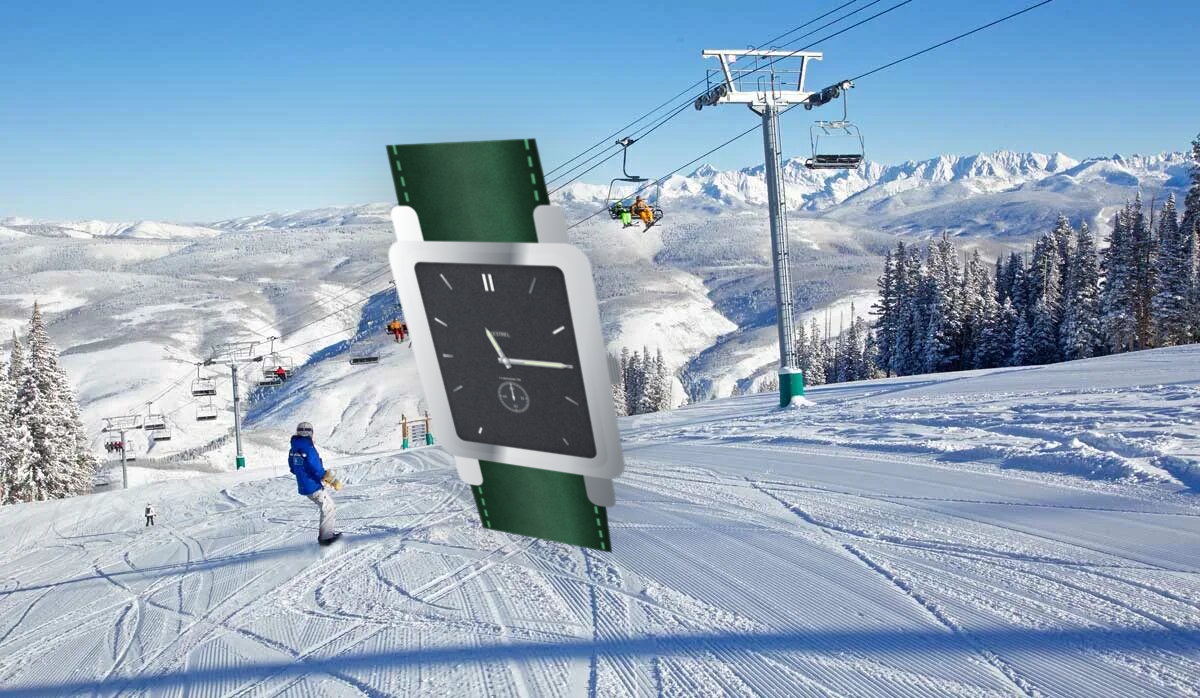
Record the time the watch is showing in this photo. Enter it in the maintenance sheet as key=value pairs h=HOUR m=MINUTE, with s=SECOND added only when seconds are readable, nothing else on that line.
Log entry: h=11 m=15
